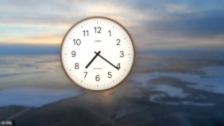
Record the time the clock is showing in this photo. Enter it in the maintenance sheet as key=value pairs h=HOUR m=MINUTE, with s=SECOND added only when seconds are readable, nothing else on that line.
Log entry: h=7 m=21
